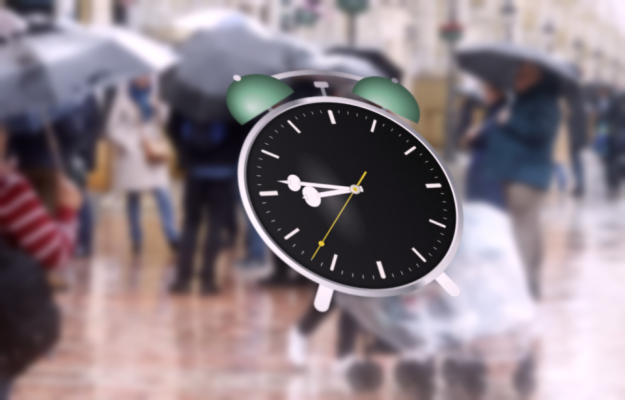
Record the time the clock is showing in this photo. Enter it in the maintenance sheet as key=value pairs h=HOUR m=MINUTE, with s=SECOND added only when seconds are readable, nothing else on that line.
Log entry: h=8 m=46 s=37
